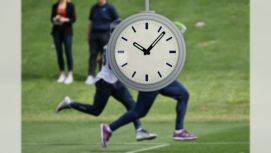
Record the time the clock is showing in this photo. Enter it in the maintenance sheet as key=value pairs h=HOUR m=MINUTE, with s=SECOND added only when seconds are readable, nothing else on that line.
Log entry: h=10 m=7
